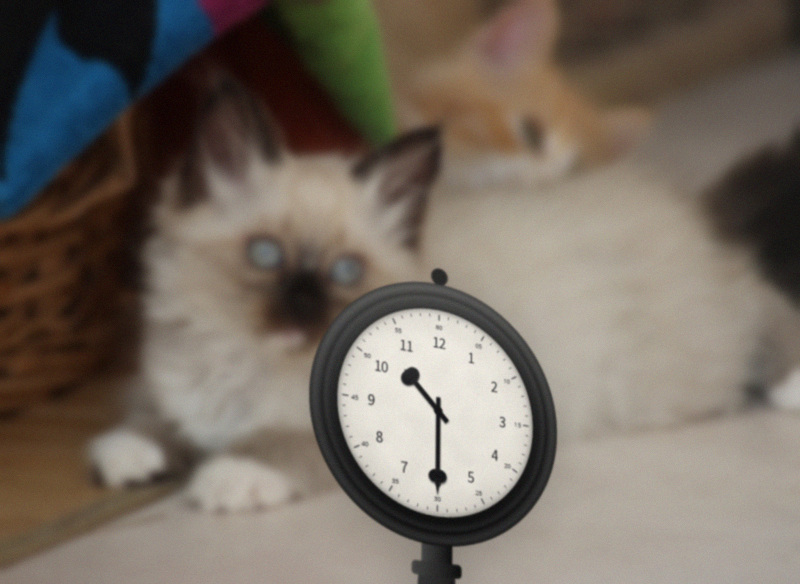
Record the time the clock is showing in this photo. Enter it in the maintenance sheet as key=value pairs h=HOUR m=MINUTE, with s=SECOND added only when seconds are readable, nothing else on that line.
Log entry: h=10 m=30
